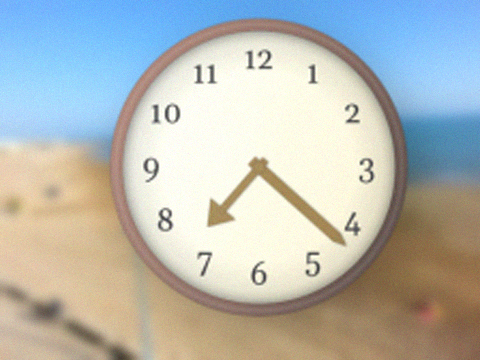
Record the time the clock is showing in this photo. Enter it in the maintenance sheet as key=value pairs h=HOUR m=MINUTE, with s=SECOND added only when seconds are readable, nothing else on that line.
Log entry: h=7 m=22
